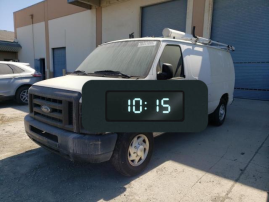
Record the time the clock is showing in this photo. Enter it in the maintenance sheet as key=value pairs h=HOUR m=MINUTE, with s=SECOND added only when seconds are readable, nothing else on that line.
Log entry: h=10 m=15
